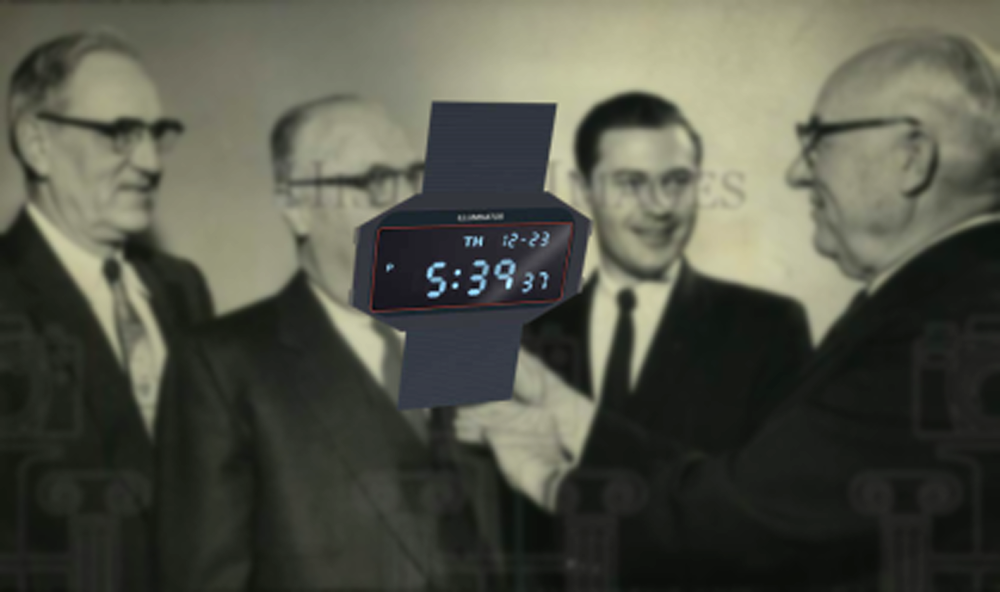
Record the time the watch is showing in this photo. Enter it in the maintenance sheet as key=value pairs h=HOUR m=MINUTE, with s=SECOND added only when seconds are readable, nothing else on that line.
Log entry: h=5 m=39 s=37
